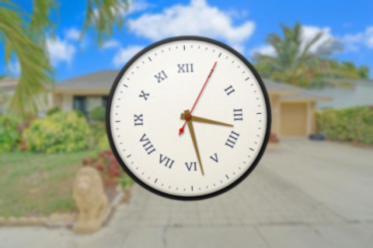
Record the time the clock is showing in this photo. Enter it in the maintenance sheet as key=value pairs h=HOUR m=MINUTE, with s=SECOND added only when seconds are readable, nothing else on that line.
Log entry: h=3 m=28 s=5
